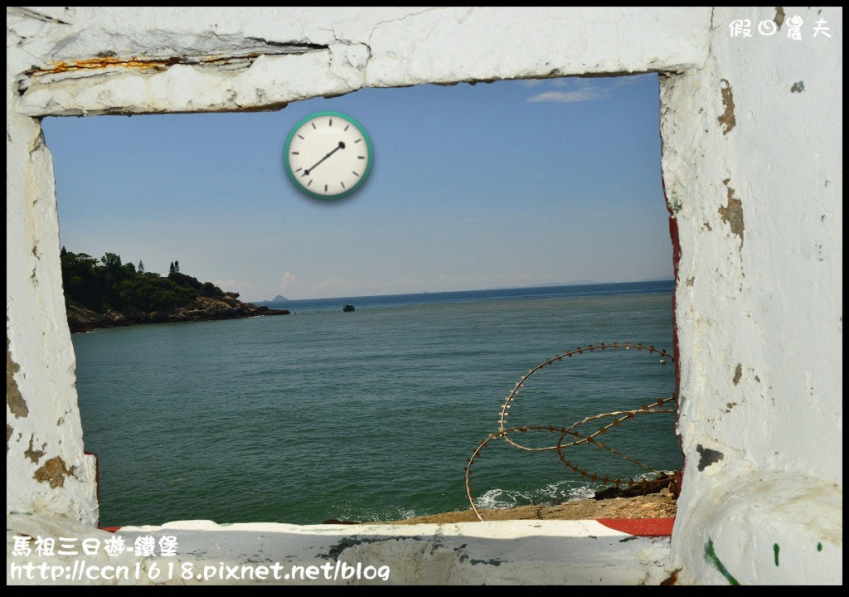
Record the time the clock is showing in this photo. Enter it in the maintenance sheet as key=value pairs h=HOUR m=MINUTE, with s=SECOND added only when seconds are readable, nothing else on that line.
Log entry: h=1 m=38
